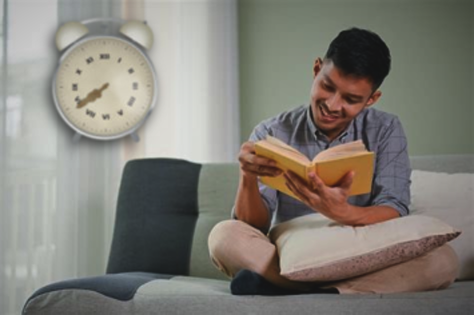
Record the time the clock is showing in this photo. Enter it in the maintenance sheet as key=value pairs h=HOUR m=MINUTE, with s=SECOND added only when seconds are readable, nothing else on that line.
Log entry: h=7 m=39
